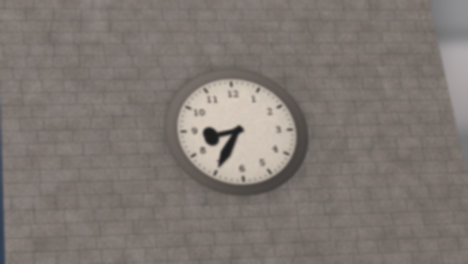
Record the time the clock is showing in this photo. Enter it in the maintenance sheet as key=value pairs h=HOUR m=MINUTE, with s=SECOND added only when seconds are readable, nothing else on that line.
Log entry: h=8 m=35
